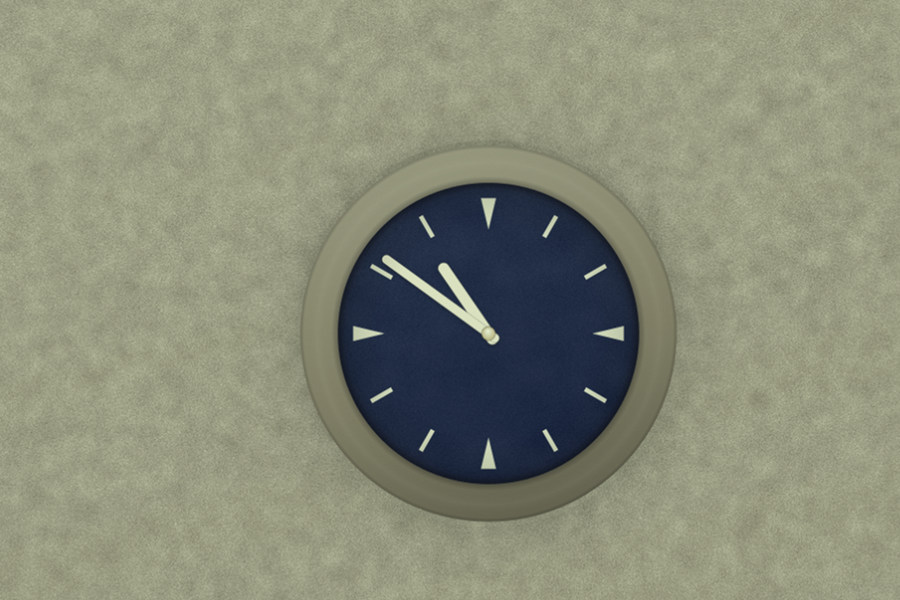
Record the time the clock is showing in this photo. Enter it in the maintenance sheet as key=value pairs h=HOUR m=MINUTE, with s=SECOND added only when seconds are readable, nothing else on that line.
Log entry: h=10 m=51
